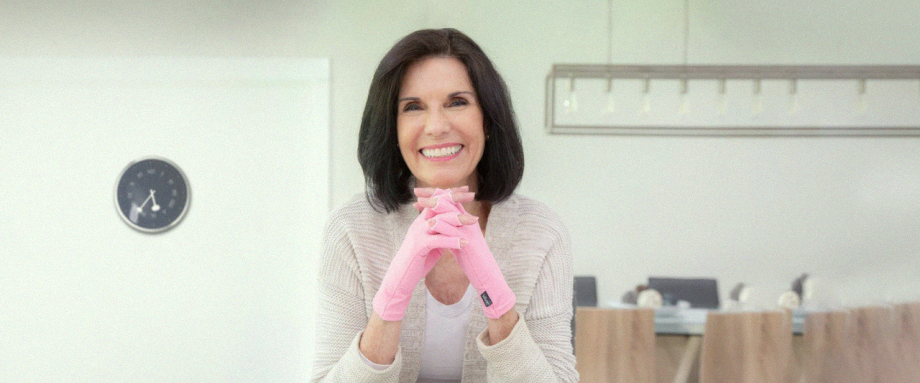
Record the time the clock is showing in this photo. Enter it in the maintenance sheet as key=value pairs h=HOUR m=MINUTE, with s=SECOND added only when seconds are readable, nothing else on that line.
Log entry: h=5 m=37
